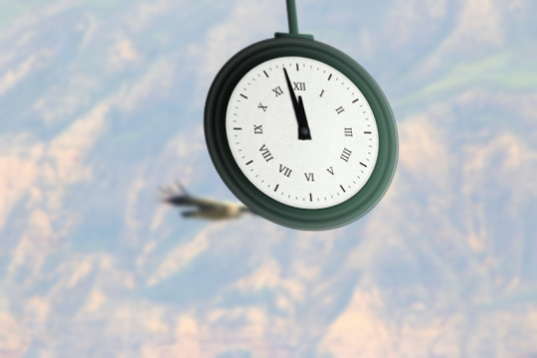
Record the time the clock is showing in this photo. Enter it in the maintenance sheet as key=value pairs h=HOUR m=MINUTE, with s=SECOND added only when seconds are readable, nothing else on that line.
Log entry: h=11 m=58
